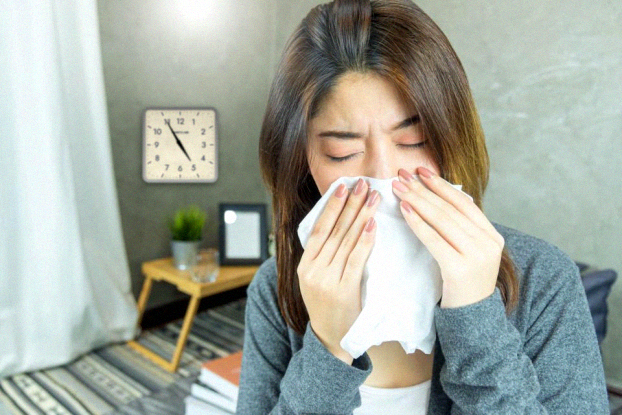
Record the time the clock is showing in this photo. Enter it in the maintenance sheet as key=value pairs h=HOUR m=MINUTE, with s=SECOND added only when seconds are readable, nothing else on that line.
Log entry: h=4 m=55
